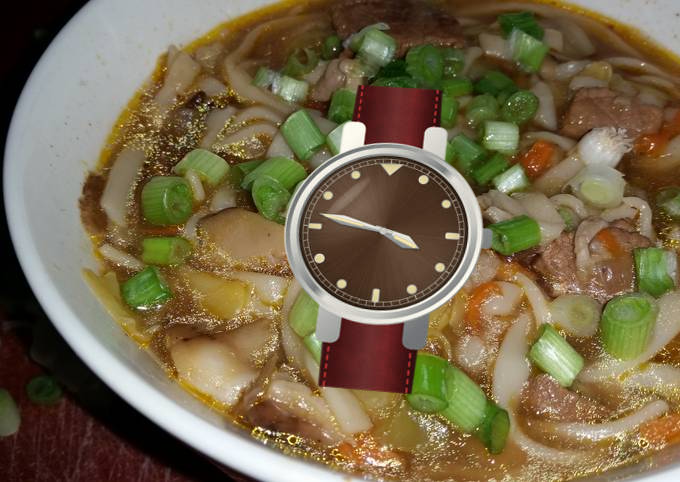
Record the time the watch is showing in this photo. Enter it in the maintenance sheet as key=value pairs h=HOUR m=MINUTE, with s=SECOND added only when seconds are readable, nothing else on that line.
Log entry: h=3 m=47
